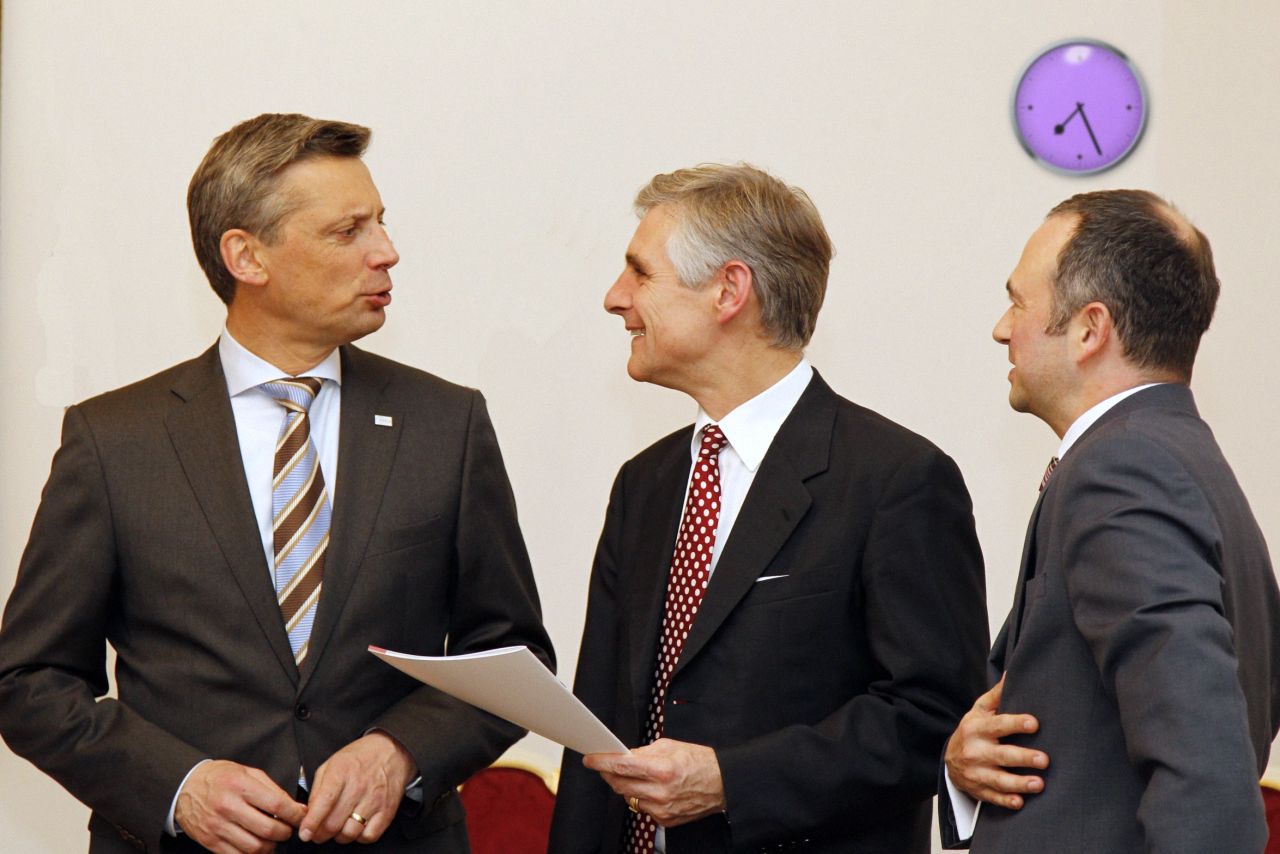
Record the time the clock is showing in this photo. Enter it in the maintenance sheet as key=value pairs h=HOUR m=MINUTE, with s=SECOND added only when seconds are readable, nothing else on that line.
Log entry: h=7 m=26
